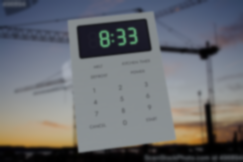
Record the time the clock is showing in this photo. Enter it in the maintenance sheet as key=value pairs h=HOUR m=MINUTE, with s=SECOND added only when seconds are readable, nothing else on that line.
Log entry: h=8 m=33
